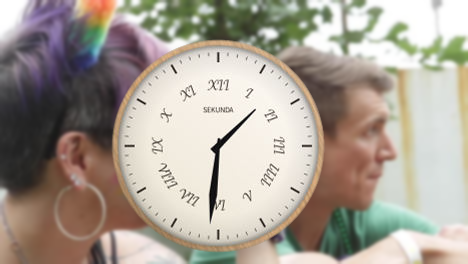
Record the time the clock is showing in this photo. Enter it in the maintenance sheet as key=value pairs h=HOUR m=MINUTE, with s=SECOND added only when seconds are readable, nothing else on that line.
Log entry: h=1 m=31
